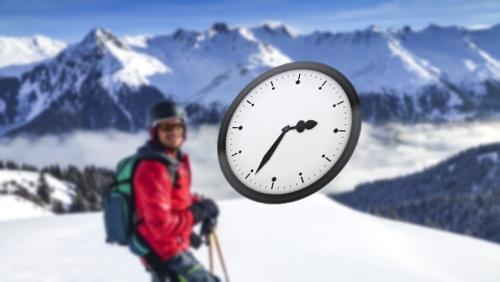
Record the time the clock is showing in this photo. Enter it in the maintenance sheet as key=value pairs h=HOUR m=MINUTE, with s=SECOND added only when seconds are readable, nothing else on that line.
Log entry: h=2 m=34
